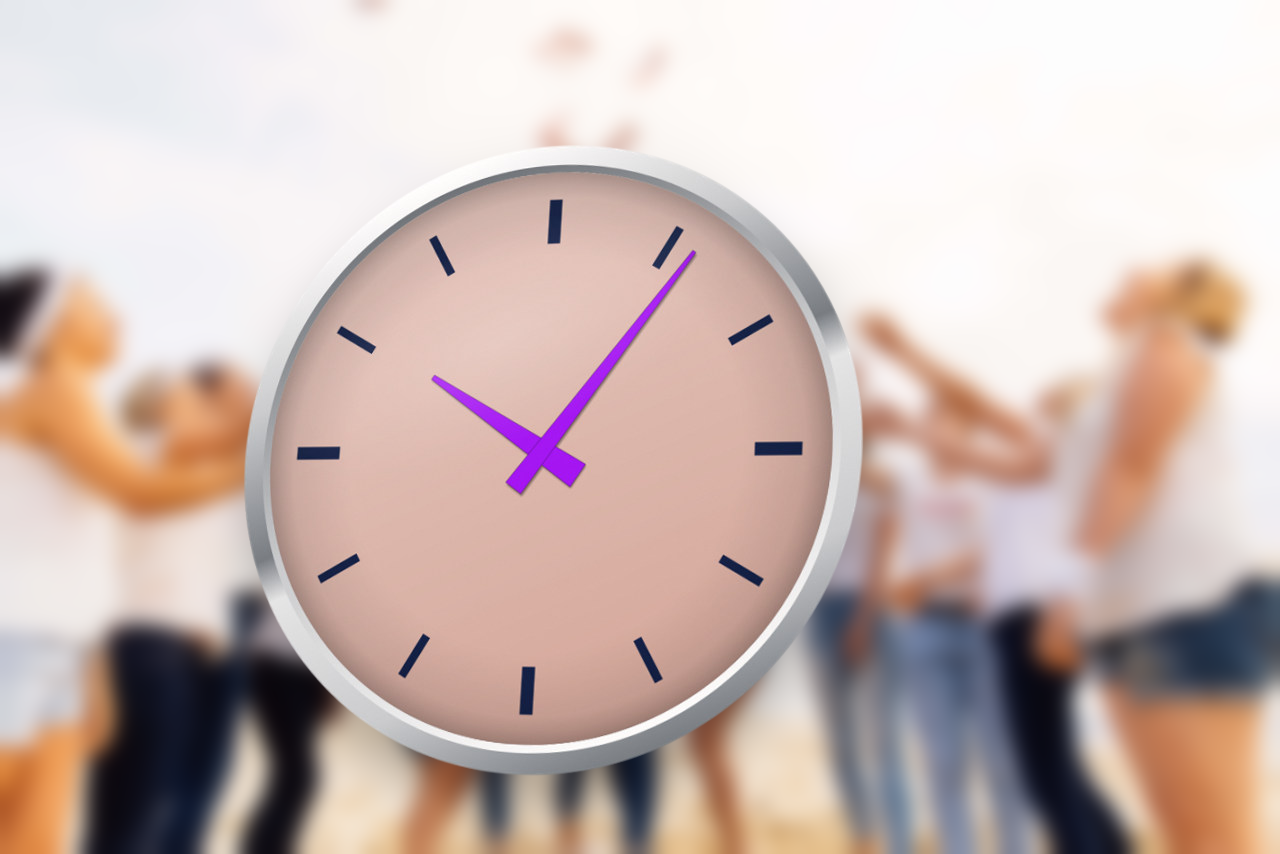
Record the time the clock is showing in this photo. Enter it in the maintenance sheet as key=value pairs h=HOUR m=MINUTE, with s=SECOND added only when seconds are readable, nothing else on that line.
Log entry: h=10 m=6
